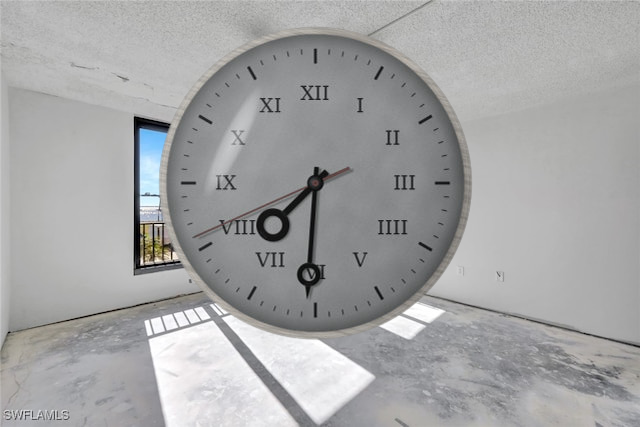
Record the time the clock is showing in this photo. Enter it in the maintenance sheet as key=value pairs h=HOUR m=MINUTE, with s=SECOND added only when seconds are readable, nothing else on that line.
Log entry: h=7 m=30 s=41
